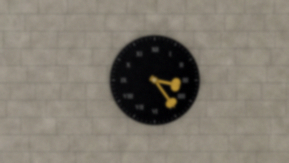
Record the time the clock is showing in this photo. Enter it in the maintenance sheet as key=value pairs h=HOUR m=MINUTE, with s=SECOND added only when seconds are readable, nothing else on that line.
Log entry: h=3 m=24
